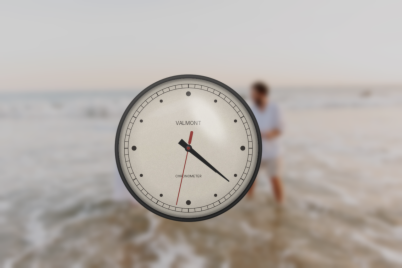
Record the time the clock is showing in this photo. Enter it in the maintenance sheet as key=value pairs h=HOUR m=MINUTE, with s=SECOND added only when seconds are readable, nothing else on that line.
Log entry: h=4 m=21 s=32
